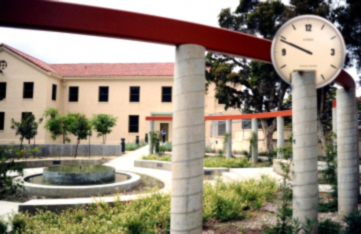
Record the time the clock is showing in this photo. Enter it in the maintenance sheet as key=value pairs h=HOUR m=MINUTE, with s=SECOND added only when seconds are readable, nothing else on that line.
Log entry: h=9 m=49
